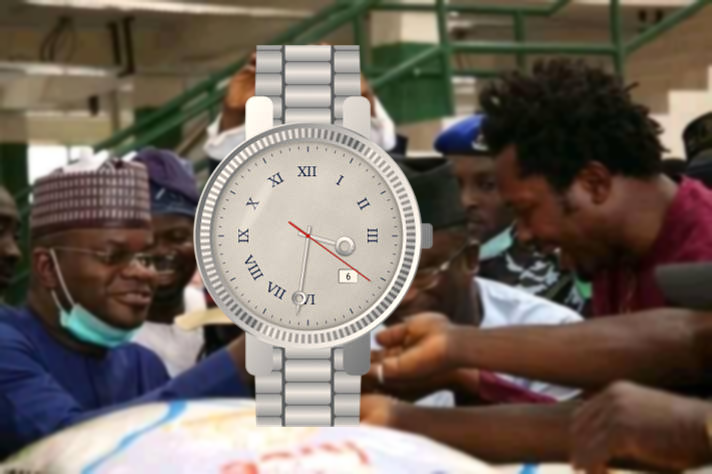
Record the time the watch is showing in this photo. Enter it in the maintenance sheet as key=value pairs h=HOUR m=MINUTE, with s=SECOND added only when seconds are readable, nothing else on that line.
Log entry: h=3 m=31 s=21
